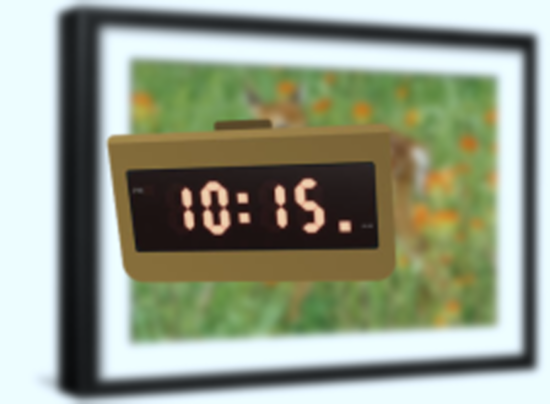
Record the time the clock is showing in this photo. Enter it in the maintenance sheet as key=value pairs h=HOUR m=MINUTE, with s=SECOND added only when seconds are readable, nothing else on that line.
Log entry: h=10 m=15
